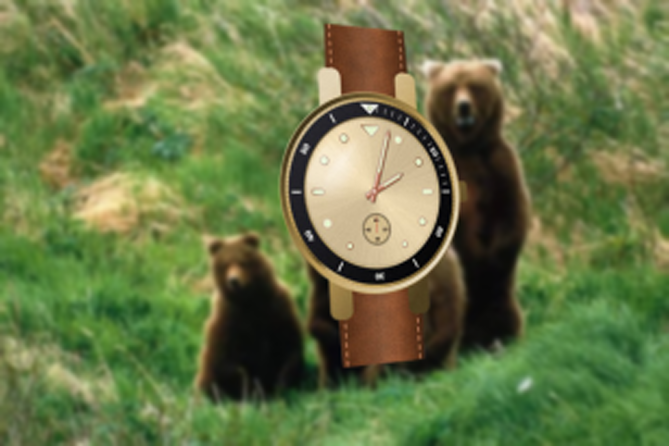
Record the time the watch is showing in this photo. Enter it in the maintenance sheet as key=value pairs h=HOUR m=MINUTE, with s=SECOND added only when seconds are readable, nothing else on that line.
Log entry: h=2 m=3
